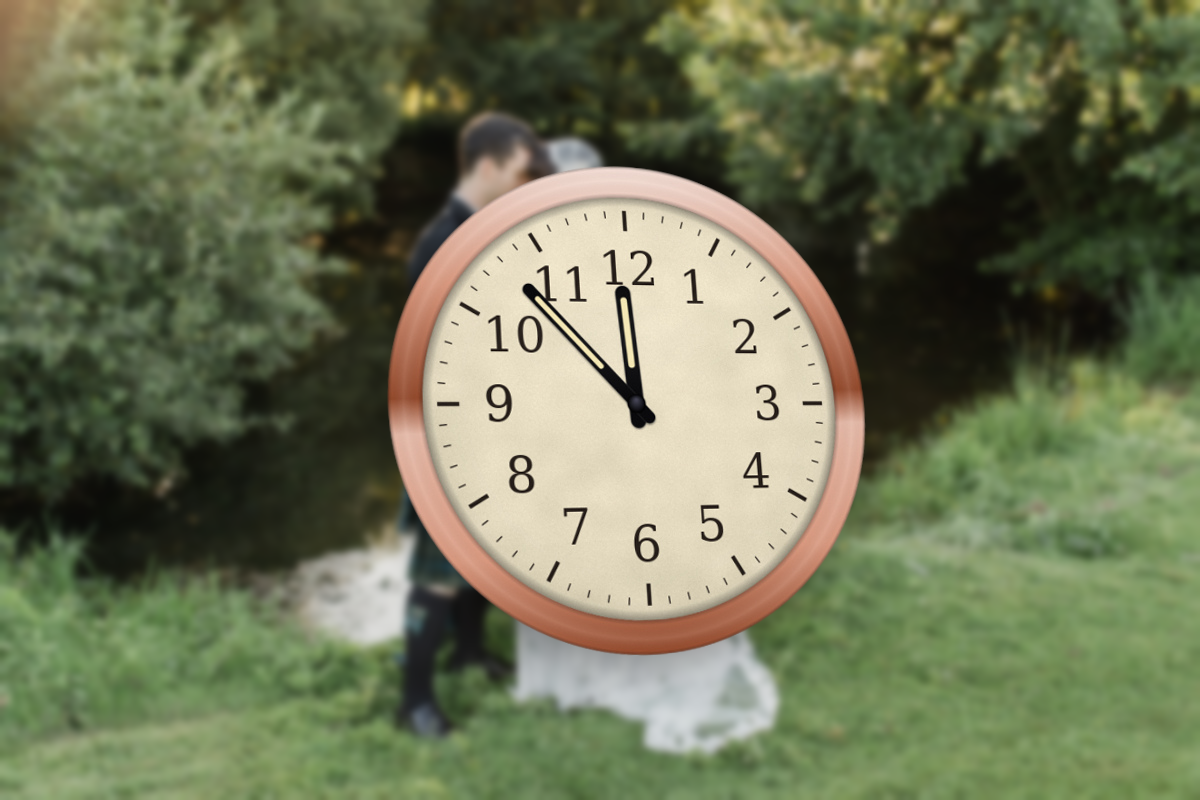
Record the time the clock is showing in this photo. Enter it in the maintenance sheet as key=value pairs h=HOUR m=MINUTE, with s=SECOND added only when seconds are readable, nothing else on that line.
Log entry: h=11 m=53
